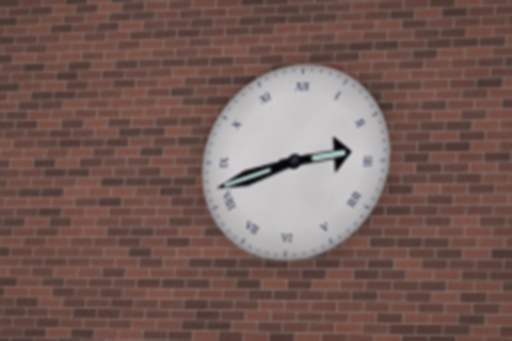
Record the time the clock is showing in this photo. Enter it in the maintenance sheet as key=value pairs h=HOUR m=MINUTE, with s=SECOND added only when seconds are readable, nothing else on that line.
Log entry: h=2 m=42
